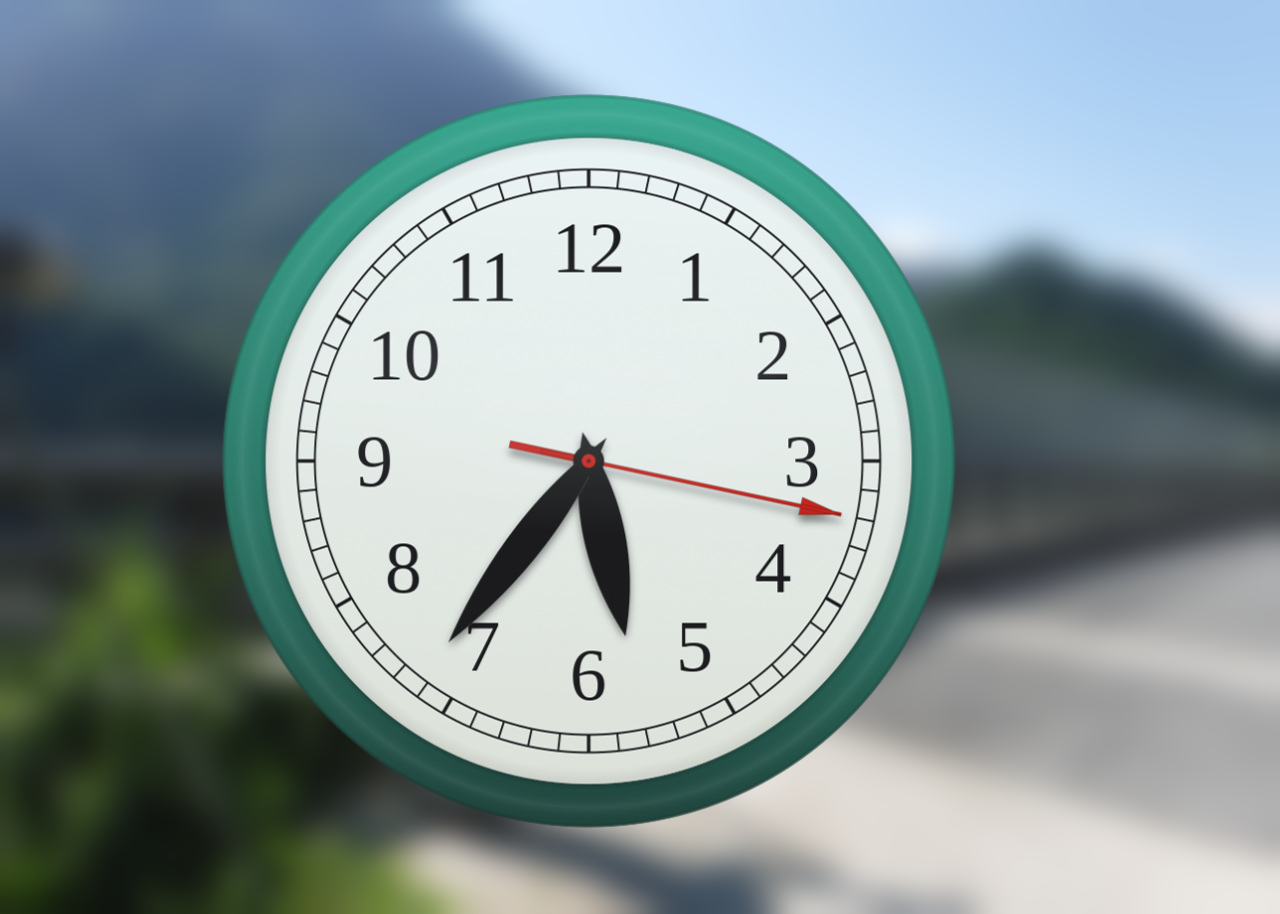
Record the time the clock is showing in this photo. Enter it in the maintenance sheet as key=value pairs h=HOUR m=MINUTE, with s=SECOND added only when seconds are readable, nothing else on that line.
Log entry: h=5 m=36 s=17
